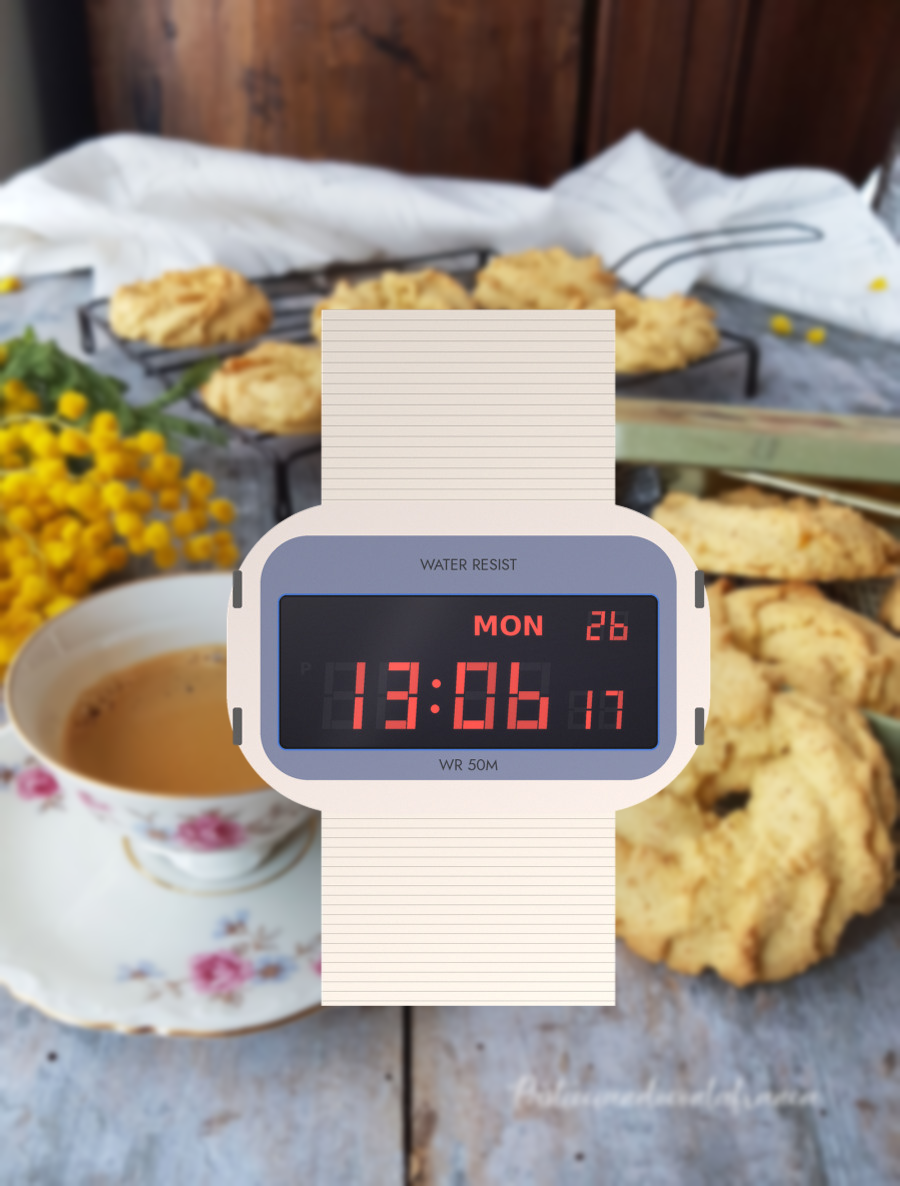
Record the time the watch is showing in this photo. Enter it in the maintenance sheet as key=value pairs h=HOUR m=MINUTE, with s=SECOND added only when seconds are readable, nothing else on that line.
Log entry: h=13 m=6 s=17
